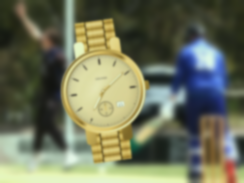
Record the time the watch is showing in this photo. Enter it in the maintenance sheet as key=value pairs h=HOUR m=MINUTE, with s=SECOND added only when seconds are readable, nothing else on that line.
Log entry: h=7 m=9
